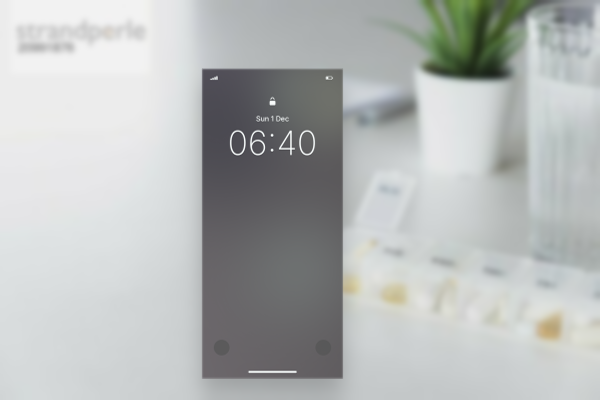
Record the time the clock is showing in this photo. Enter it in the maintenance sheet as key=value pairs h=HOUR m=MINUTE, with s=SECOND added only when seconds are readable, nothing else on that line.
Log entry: h=6 m=40
